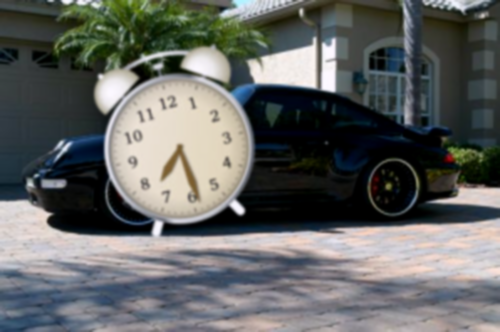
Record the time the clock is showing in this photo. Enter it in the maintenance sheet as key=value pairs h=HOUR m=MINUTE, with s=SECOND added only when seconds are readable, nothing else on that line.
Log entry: h=7 m=29
